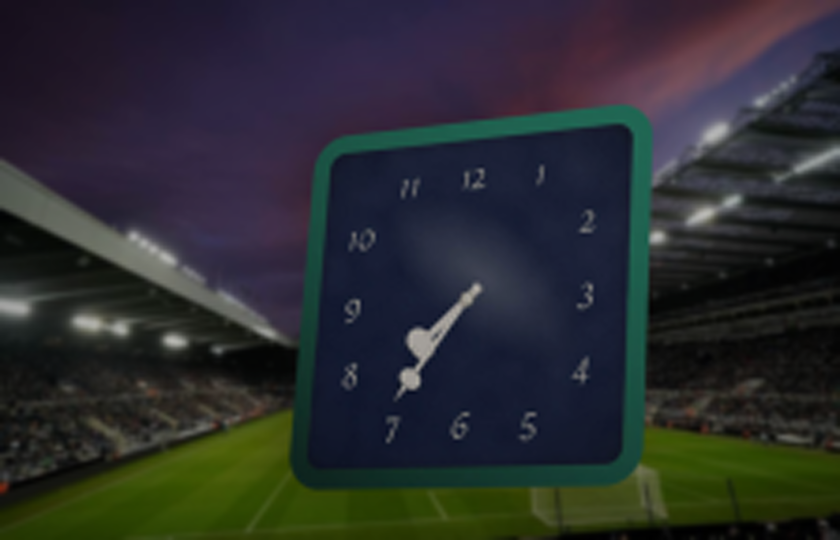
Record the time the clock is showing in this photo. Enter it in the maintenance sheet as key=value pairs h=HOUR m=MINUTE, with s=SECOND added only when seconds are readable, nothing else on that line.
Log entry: h=7 m=36
